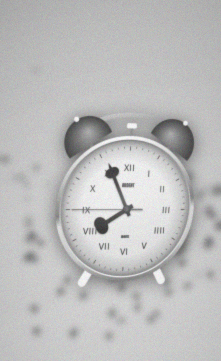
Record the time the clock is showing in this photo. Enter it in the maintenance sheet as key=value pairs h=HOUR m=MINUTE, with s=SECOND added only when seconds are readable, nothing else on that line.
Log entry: h=7 m=55 s=45
